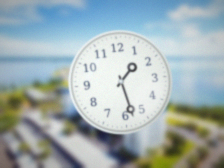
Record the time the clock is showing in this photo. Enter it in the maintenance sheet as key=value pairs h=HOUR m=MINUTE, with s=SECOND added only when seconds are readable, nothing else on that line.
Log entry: h=1 m=28
